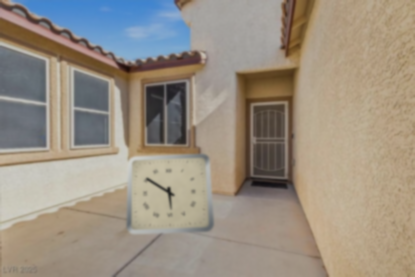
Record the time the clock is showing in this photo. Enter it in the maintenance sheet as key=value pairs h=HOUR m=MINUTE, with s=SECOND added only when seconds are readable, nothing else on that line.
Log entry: h=5 m=51
